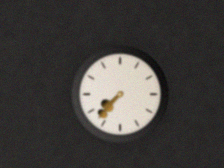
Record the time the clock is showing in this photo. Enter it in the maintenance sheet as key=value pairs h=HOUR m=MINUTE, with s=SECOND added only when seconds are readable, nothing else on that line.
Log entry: h=7 m=37
